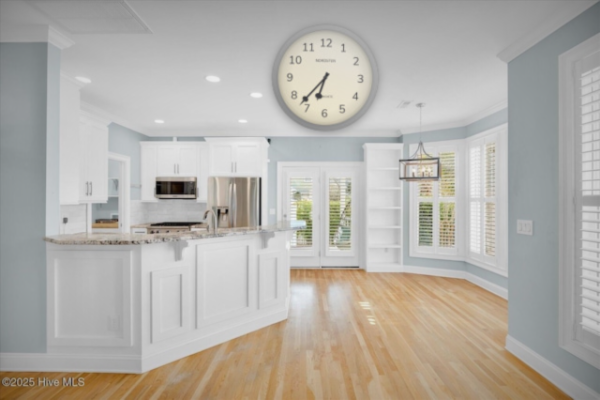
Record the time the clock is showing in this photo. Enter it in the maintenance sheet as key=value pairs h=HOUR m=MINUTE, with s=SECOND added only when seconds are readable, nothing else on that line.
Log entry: h=6 m=37
